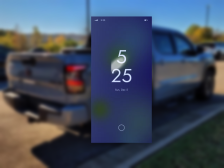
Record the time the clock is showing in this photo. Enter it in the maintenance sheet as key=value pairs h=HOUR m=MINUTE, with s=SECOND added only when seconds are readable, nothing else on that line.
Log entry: h=5 m=25
